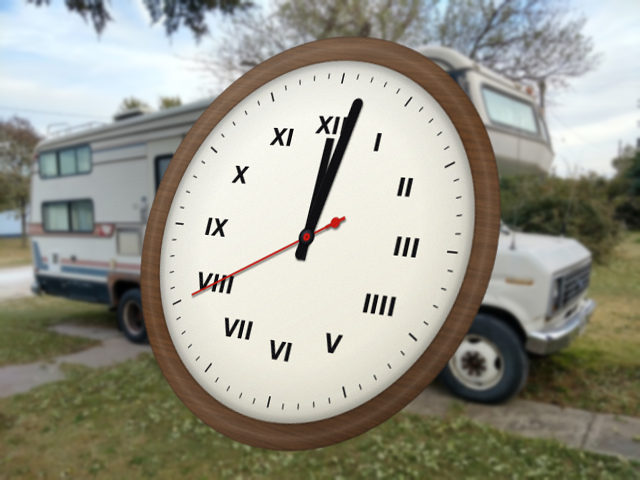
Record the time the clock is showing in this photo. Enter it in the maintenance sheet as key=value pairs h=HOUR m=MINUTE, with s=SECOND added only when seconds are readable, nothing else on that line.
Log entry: h=12 m=1 s=40
